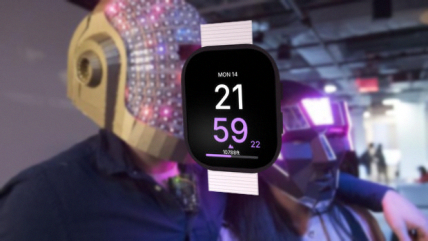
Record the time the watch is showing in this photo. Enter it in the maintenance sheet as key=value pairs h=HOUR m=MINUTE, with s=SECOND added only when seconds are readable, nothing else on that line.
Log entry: h=21 m=59 s=22
